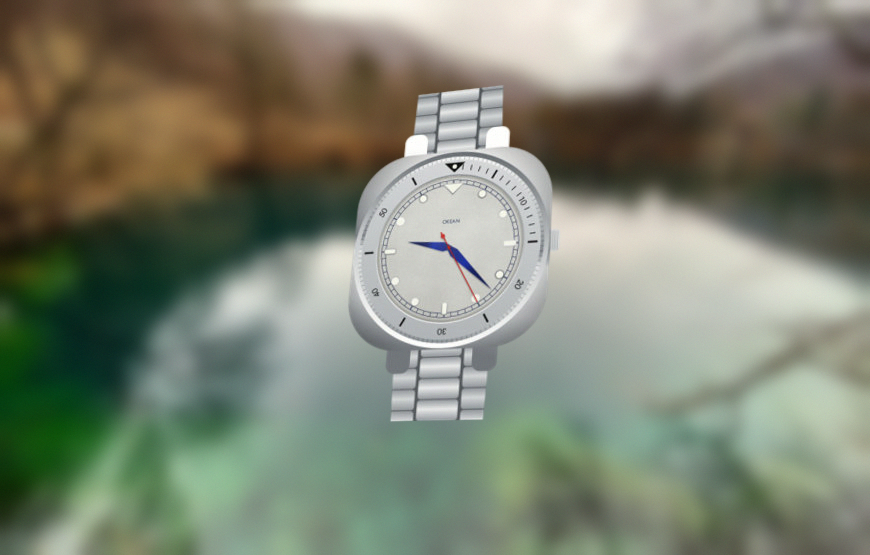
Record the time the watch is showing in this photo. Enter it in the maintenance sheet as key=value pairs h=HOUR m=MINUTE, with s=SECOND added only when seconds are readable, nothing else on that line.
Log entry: h=9 m=22 s=25
